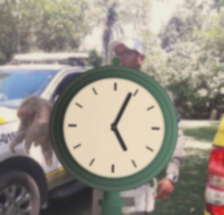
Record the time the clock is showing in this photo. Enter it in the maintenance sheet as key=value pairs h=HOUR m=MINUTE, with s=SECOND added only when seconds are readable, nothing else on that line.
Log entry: h=5 m=4
